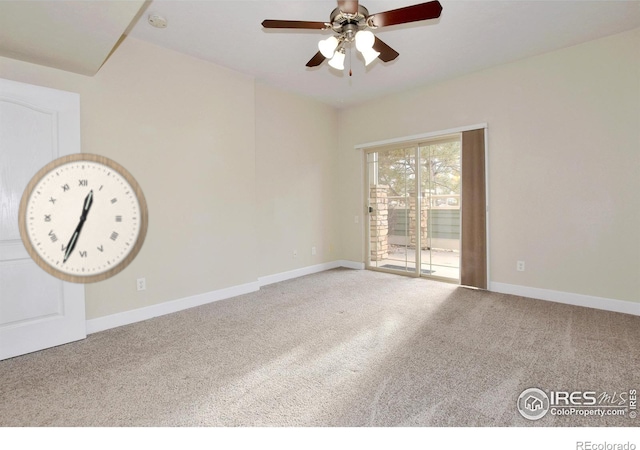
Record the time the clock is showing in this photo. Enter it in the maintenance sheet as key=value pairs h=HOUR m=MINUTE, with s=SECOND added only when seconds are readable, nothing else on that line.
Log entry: h=12 m=34
